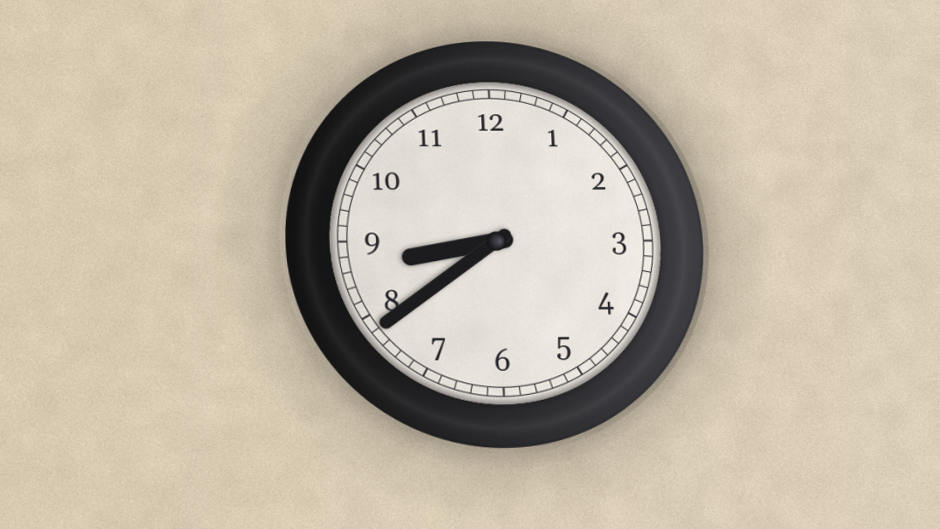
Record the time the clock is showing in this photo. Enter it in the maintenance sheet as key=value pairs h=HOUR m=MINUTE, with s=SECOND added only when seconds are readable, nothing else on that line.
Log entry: h=8 m=39
